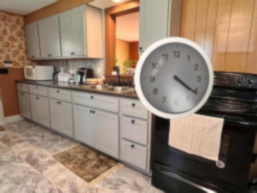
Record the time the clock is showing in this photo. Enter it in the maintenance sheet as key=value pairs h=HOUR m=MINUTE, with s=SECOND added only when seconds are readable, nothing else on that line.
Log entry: h=4 m=21
